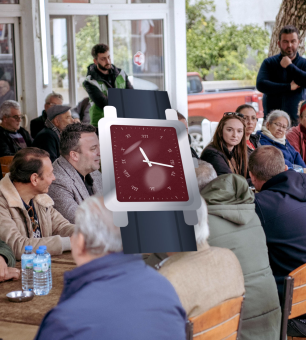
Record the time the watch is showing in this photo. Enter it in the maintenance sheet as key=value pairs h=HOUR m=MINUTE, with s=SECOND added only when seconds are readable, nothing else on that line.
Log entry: h=11 m=17
